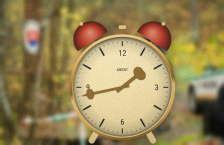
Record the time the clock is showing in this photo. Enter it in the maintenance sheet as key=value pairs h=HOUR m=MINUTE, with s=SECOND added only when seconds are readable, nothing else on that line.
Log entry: h=1 m=43
